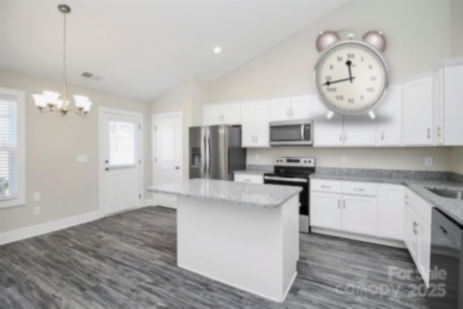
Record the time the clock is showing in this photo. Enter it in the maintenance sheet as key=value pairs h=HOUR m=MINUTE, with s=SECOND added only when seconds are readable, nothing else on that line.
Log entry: h=11 m=43
